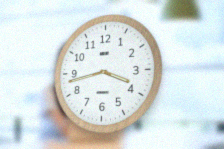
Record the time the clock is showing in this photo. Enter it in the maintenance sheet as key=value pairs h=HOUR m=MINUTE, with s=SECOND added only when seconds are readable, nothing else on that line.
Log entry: h=3 m=43
